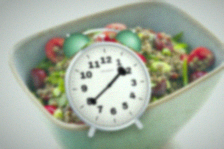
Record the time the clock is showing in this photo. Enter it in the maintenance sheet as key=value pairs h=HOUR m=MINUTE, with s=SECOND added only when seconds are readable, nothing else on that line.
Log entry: h=1 m=39
